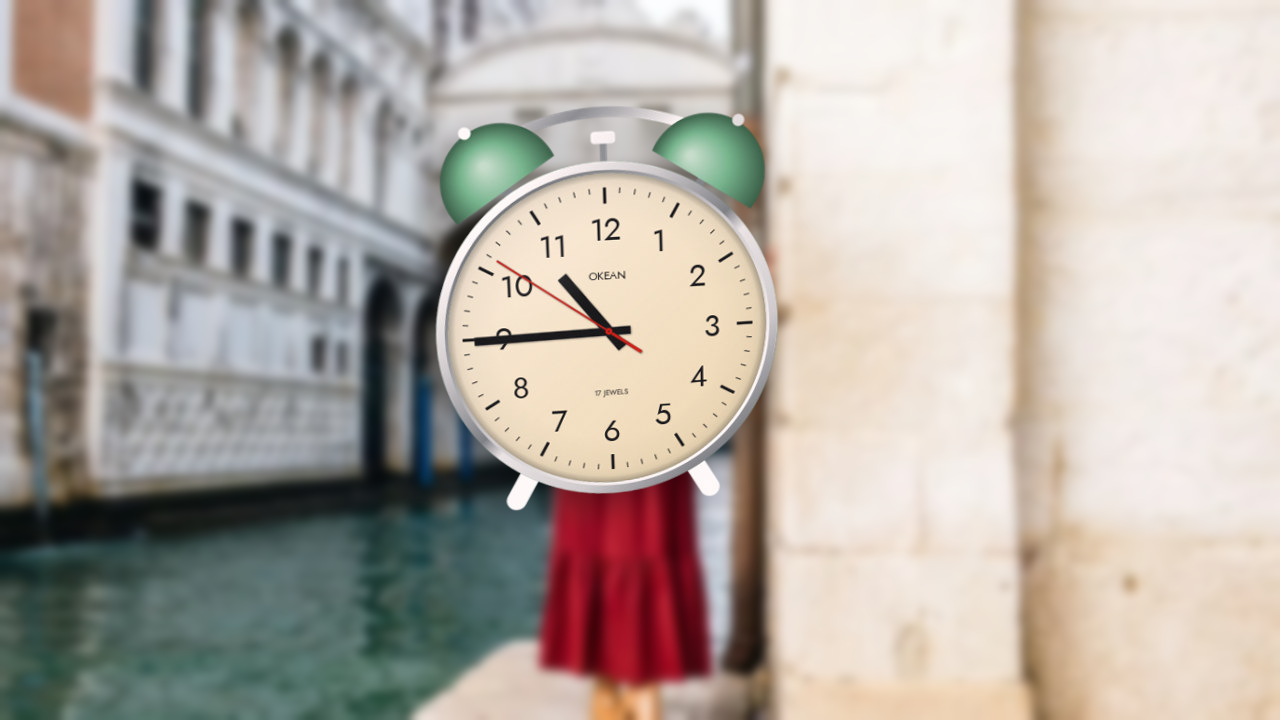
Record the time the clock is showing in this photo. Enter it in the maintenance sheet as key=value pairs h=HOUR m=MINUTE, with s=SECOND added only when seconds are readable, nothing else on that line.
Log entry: h=10 m=44 s=51
